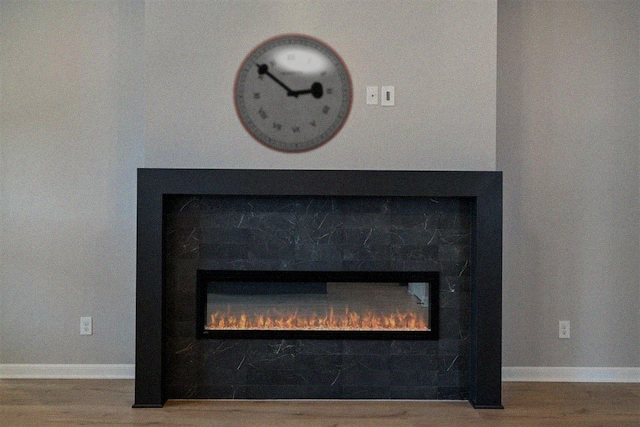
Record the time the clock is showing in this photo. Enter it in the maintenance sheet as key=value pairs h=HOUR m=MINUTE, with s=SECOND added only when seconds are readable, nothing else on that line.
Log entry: h=2 m=52
